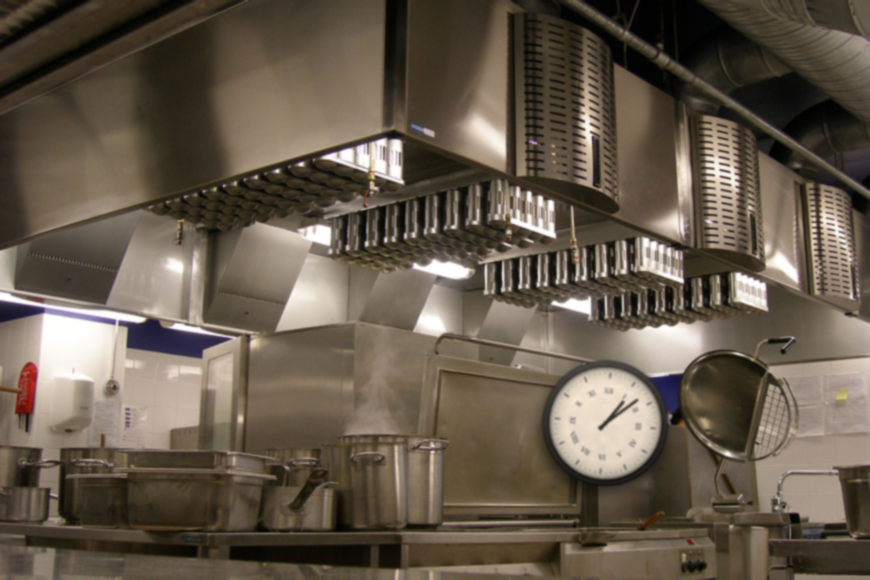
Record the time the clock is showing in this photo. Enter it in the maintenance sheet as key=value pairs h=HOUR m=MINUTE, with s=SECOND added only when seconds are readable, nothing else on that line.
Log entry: h=1 m=8
